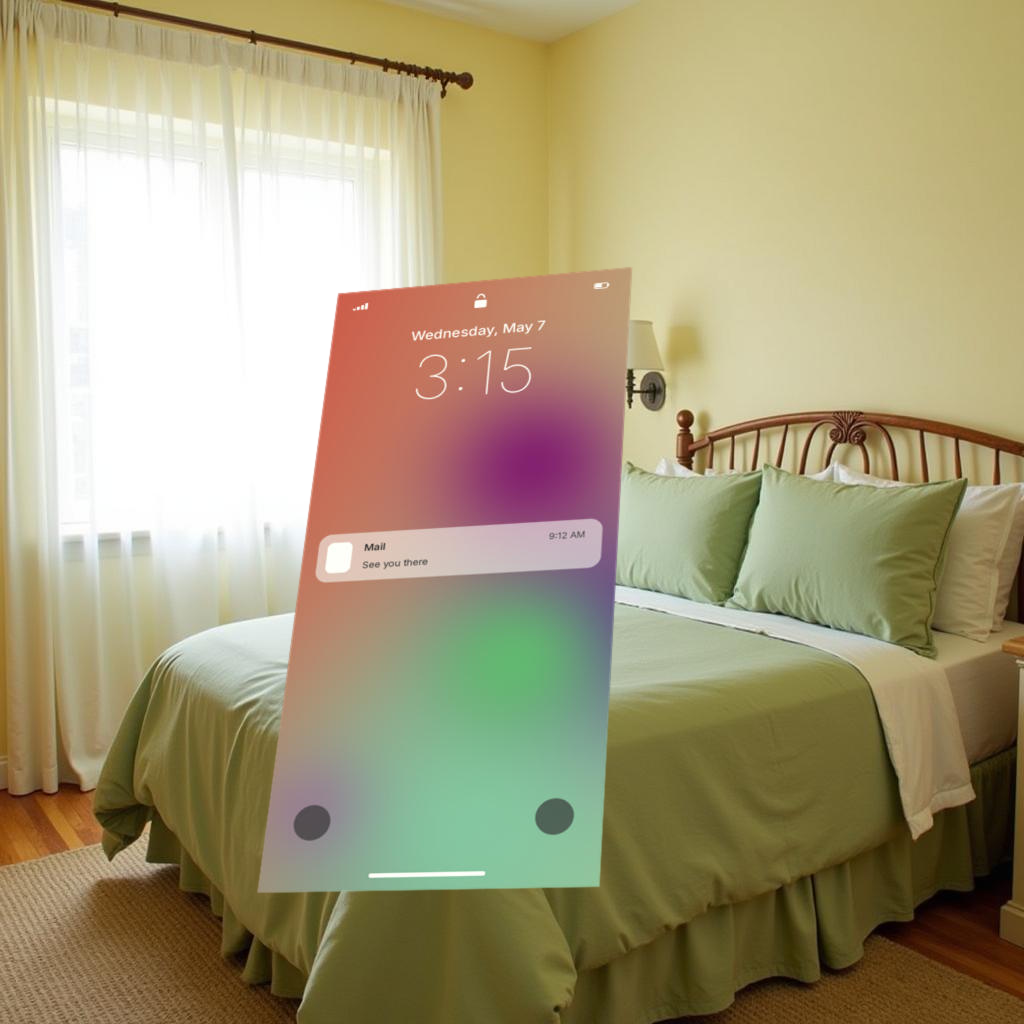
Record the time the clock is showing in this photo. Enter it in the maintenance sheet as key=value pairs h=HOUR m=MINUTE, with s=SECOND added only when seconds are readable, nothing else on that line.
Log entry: h=3 m=15
